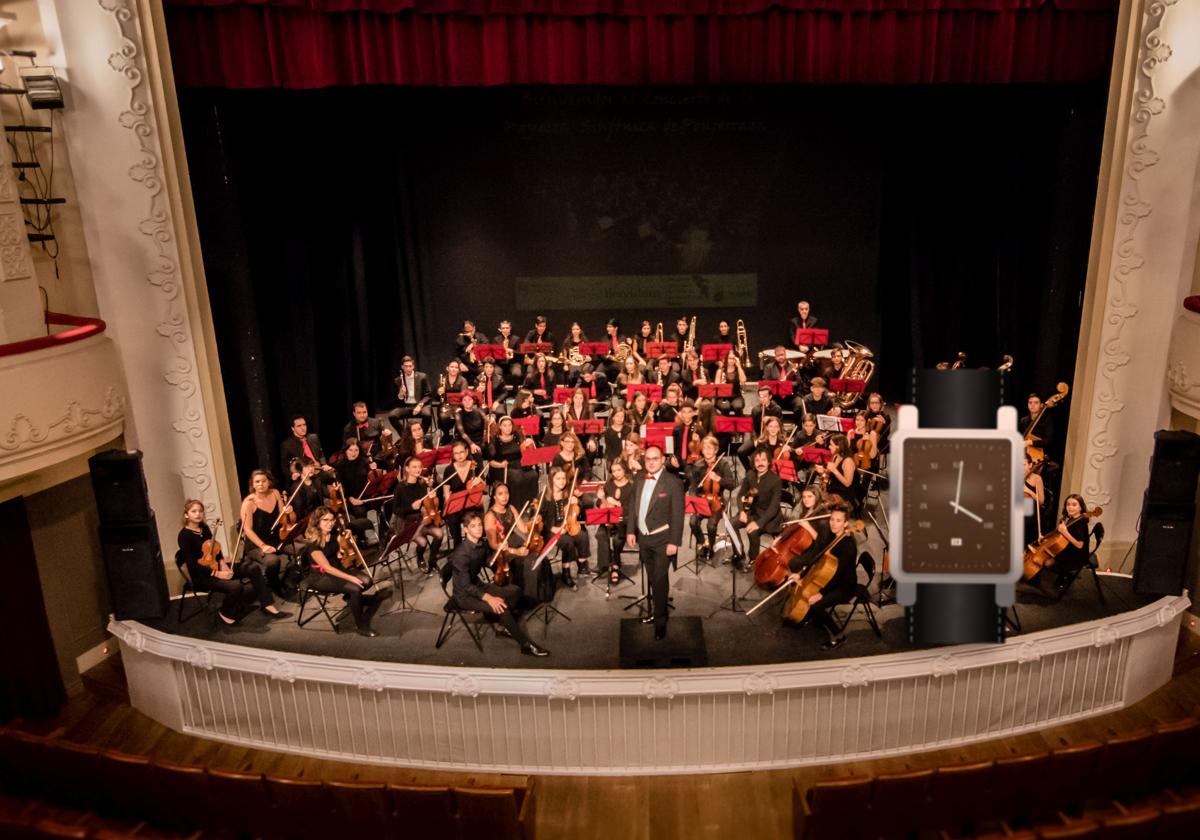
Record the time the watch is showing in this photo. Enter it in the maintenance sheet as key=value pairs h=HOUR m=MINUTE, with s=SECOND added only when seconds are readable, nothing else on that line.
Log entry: h=4 m=1
